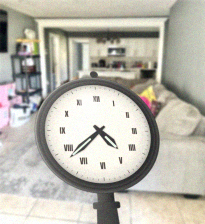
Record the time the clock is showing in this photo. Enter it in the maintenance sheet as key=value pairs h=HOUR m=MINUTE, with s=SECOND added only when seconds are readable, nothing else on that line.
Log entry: h=4 m=38
